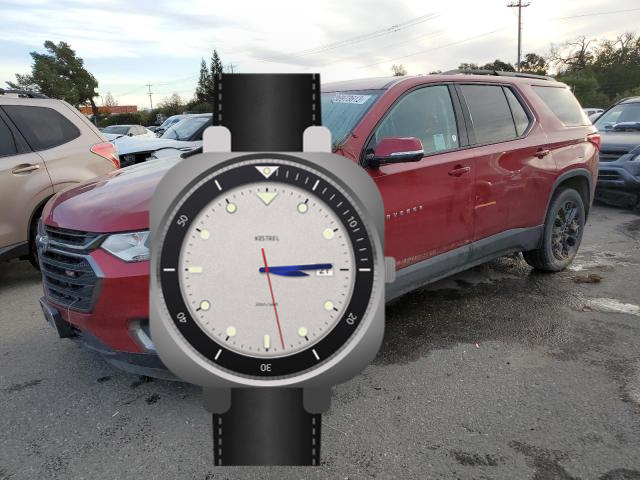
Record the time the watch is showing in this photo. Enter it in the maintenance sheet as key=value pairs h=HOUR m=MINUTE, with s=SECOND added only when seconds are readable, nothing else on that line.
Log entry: h=3 m=14 s=28
